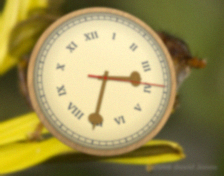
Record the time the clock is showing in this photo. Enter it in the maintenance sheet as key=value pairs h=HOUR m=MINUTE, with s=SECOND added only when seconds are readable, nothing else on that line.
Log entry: h=3 m=35 s=19
